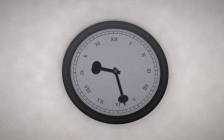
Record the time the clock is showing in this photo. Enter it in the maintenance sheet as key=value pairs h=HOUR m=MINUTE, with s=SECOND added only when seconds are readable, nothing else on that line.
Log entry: h=9 m=28
